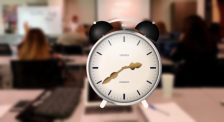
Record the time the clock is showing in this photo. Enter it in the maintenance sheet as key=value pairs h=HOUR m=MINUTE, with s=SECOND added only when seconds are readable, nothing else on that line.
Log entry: h=2 m=39
